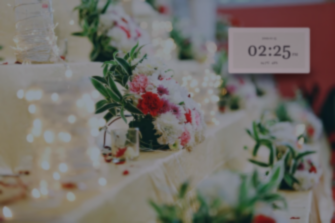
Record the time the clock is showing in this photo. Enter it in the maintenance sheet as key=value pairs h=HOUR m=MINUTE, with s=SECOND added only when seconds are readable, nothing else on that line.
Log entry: h=2 m=25
